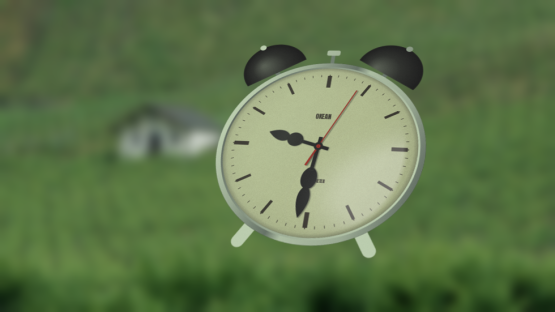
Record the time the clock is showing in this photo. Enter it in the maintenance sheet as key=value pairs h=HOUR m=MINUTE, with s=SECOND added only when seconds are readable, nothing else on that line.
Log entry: h=9 m=31 s=4
